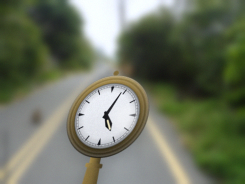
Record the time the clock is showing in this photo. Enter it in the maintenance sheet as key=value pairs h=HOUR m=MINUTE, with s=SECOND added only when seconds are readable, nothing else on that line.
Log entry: h=5 m=4
